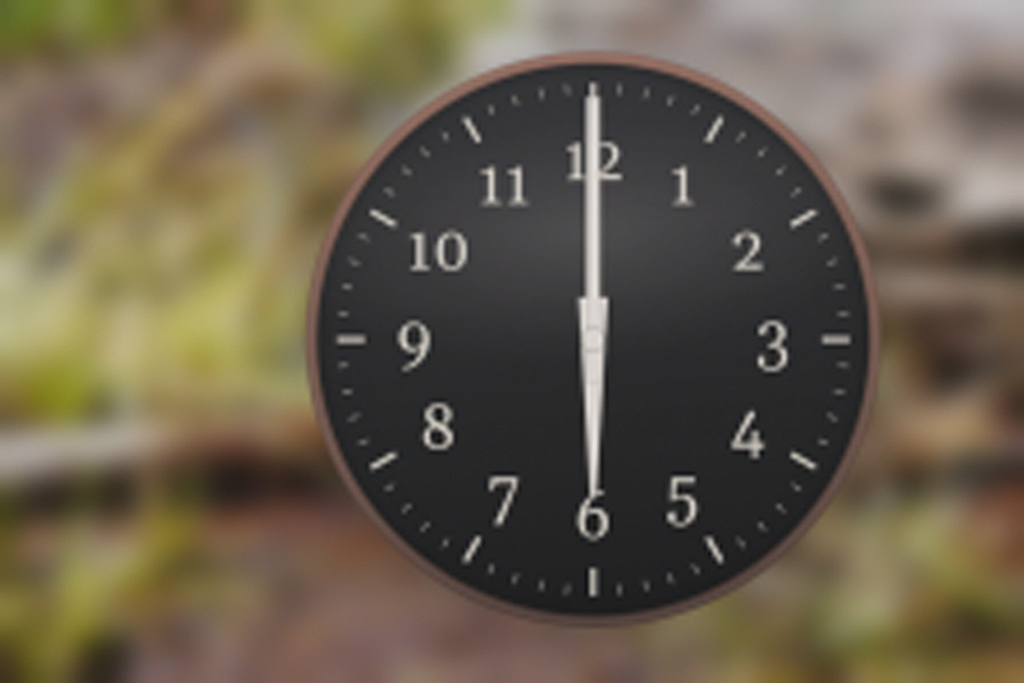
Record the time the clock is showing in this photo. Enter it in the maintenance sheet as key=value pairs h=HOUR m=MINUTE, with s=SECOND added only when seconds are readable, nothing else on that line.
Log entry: h=6 m=0
